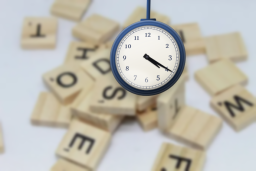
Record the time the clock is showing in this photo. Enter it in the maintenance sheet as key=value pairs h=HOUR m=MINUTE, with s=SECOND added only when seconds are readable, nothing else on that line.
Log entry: h=4 m=20
